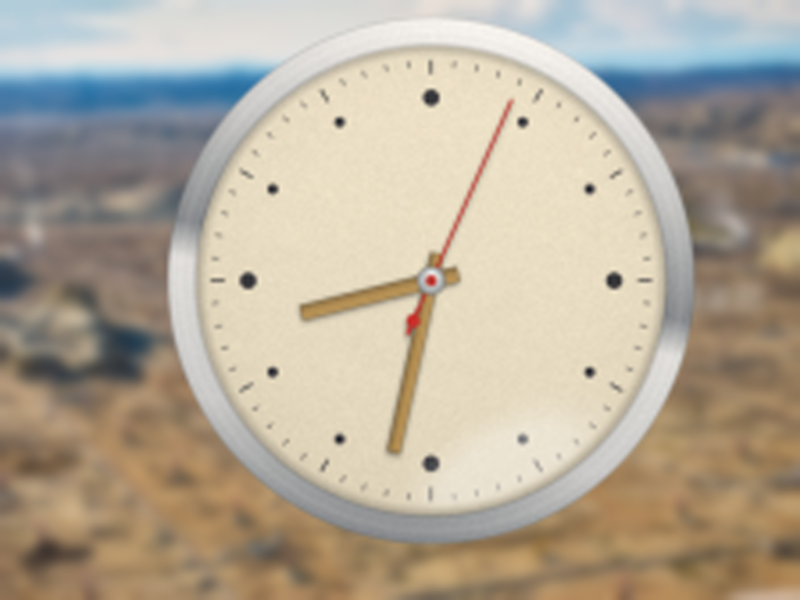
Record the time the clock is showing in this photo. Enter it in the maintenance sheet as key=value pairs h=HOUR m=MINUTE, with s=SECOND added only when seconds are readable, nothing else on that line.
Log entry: h=8 m=32 s=4
